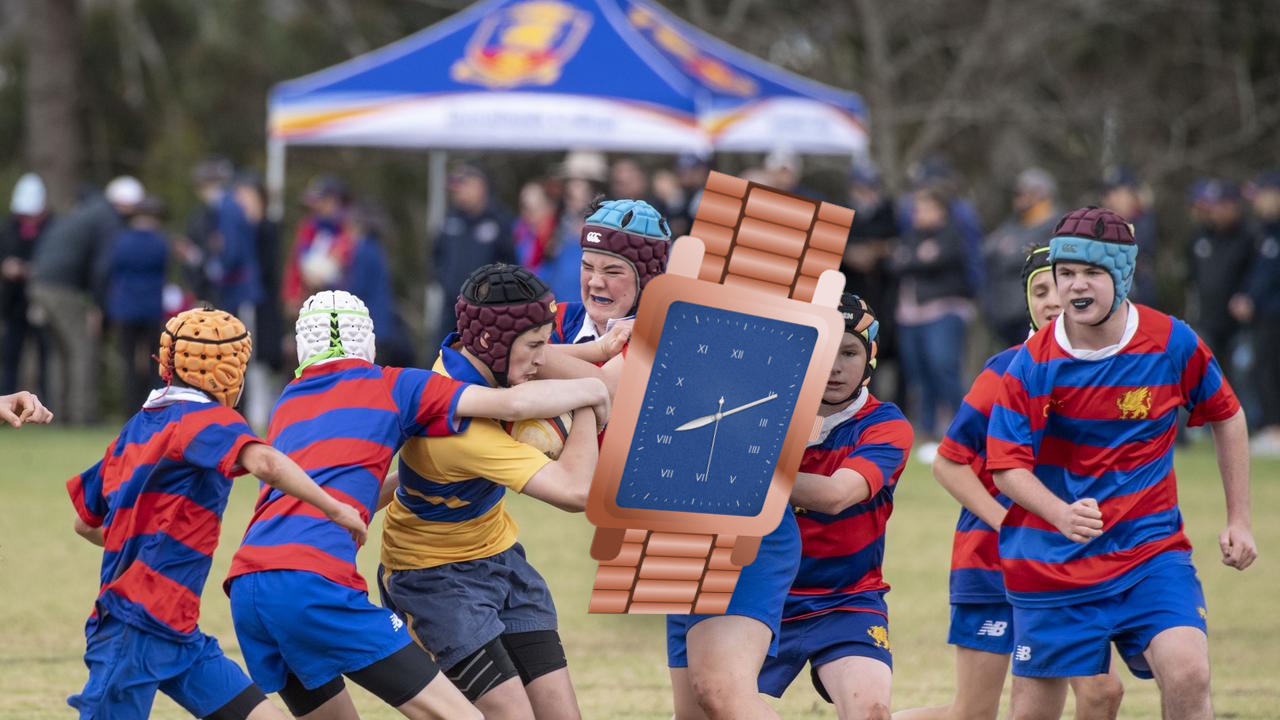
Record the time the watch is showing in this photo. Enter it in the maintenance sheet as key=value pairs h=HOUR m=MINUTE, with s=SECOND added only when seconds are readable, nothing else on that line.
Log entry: h=8 m=10 s=29
